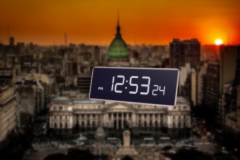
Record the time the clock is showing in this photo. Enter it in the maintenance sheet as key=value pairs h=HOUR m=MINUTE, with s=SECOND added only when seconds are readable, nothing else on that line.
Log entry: h=12 m=53 s=24
